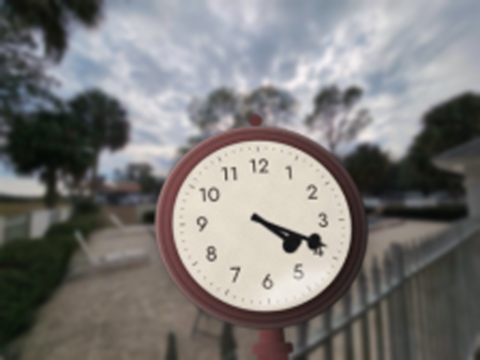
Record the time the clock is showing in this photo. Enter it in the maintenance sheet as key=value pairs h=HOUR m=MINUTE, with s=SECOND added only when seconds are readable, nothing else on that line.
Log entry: h=4 m=19
